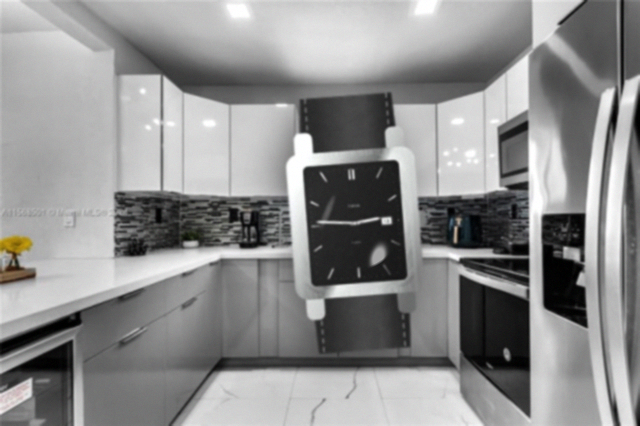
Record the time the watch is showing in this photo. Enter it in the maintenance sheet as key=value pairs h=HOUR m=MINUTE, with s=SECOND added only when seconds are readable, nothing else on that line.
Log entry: h=2 m=46
